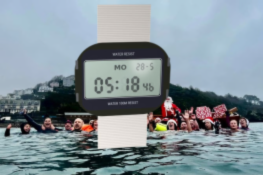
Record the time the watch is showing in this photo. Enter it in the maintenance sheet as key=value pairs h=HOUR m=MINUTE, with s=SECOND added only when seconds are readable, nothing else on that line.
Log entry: h=5 m=18 s=46
